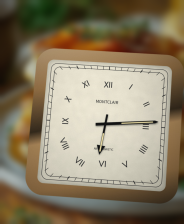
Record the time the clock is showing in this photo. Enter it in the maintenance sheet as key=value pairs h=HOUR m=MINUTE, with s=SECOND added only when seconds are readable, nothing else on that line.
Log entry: h=6 m=14
